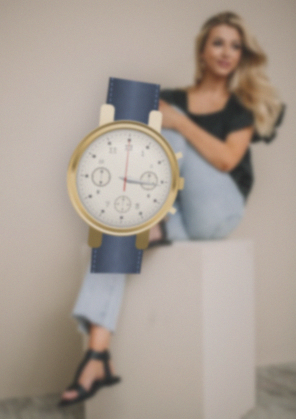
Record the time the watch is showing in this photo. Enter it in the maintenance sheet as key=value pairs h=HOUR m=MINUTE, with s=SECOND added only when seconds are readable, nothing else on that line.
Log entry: h=3 m=16
